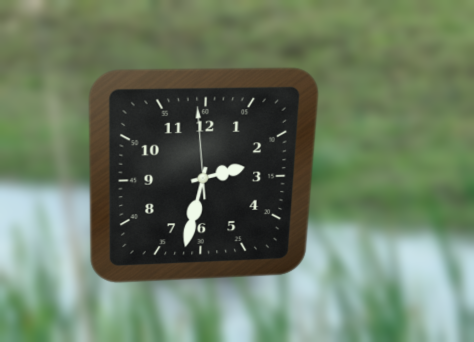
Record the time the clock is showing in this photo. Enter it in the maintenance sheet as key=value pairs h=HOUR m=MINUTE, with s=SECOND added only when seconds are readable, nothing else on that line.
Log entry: h=2 m=31 s=59
